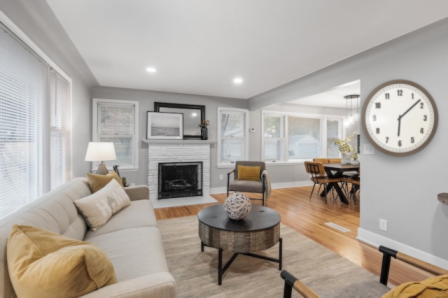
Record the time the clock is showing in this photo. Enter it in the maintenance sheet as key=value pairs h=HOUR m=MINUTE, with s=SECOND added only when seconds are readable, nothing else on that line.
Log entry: h=6 m=8
